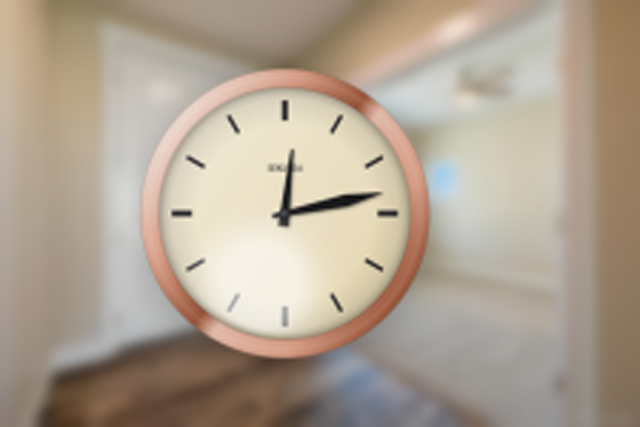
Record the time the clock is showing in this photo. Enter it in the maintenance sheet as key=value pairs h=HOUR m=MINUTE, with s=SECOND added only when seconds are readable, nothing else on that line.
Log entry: h=12 m=13
